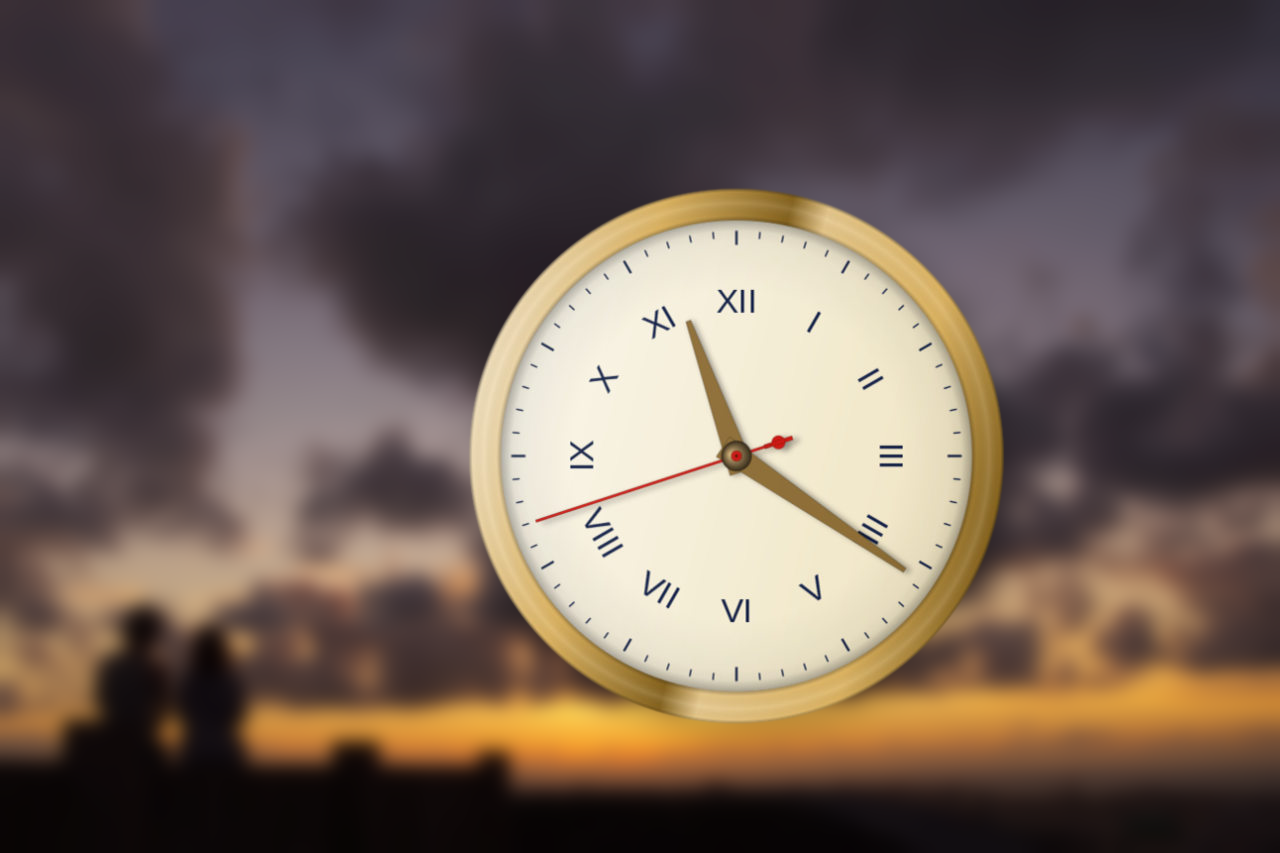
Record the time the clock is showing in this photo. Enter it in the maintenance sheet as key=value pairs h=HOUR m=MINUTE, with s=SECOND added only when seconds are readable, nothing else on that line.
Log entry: h=11 m=20 s=42
